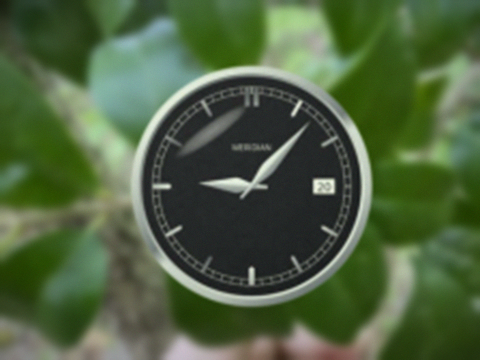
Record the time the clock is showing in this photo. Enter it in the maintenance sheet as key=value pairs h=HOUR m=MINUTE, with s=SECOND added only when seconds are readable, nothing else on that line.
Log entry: h=9 m=7
